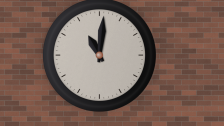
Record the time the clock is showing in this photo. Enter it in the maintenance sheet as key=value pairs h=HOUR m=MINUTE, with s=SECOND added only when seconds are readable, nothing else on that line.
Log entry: h=11 m=1
